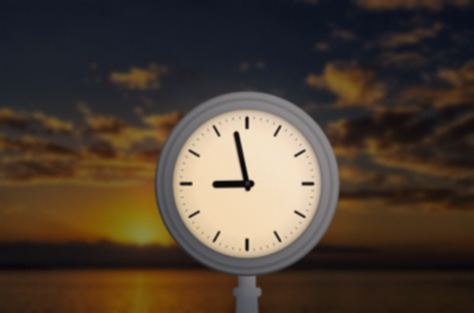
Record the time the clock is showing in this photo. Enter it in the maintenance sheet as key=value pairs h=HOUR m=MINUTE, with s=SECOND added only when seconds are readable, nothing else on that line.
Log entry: h=8 m=58
